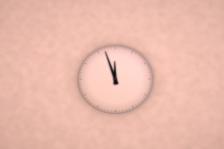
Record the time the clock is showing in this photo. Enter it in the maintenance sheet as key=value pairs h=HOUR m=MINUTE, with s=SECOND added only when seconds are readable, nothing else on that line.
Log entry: h=11 m=57
